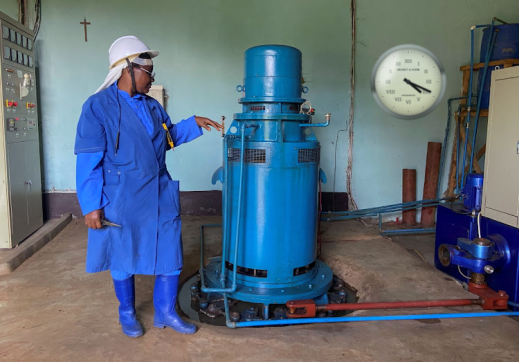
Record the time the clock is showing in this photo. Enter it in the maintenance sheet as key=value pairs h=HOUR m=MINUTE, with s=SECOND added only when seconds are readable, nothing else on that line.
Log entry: h=4 m=19
